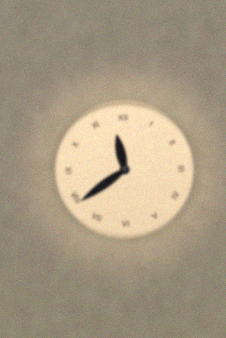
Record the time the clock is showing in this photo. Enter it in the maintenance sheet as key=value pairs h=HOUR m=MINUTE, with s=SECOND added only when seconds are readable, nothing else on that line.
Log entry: h=11 m=39
